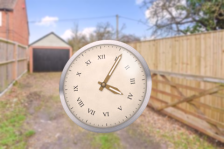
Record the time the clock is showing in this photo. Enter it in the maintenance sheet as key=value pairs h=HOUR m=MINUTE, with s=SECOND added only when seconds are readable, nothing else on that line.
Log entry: h=4 m=6
